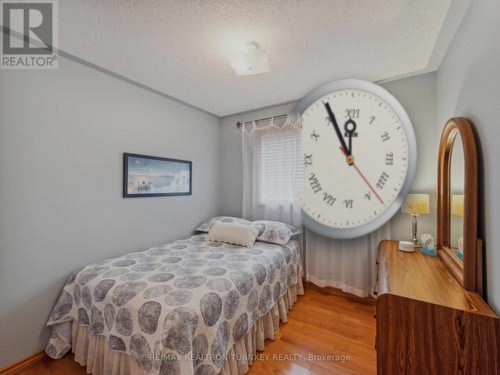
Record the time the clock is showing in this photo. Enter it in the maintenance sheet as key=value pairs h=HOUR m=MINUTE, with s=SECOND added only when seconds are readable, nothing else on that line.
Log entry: h=11 m=55 s=23
